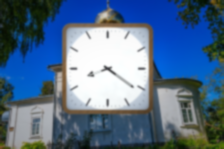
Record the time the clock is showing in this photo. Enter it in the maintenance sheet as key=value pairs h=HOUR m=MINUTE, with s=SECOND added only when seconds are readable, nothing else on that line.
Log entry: h=8 m=21
